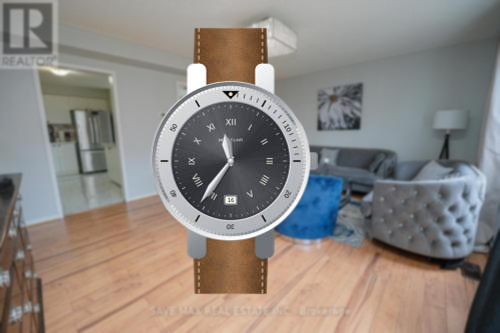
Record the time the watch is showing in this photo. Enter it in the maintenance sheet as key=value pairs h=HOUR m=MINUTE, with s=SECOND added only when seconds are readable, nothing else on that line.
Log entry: h=11 m=36
